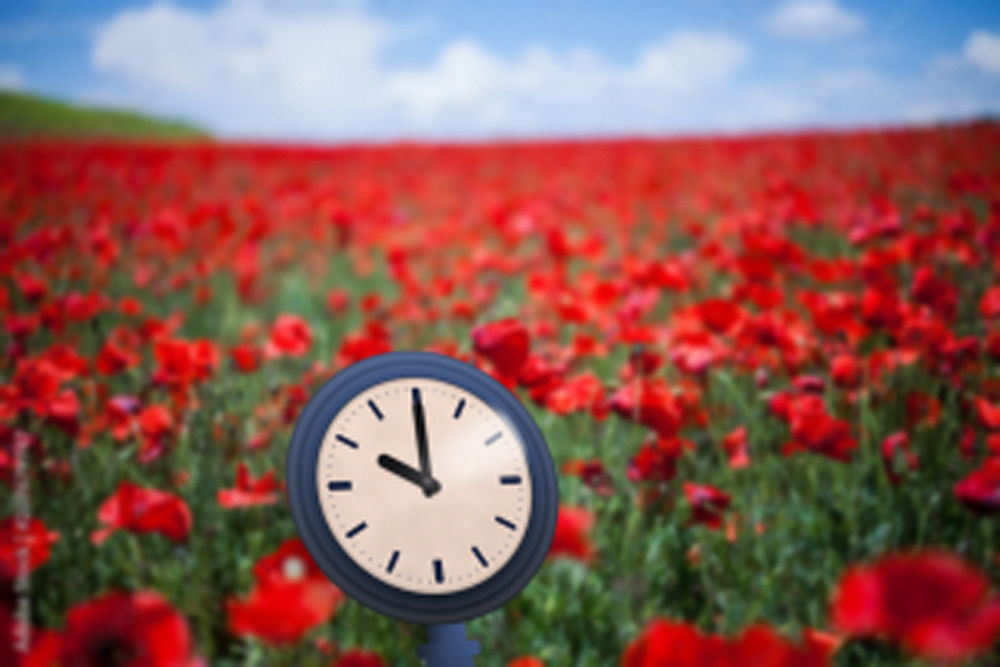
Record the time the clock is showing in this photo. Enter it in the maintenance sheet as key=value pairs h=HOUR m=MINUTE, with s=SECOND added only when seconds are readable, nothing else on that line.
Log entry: h=10 m=0
